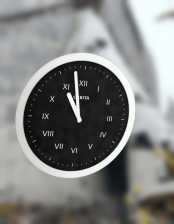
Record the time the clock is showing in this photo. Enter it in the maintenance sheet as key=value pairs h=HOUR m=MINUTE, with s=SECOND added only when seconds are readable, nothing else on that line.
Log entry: h=10 m=58
